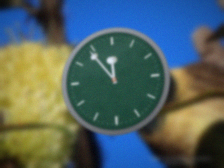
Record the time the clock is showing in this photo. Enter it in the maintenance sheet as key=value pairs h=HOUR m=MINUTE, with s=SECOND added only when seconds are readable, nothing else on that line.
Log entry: h=11 m=54
